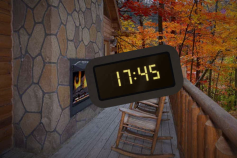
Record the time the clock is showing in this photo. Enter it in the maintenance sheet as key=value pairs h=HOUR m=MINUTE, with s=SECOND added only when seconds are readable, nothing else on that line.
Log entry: h=17 m=45
